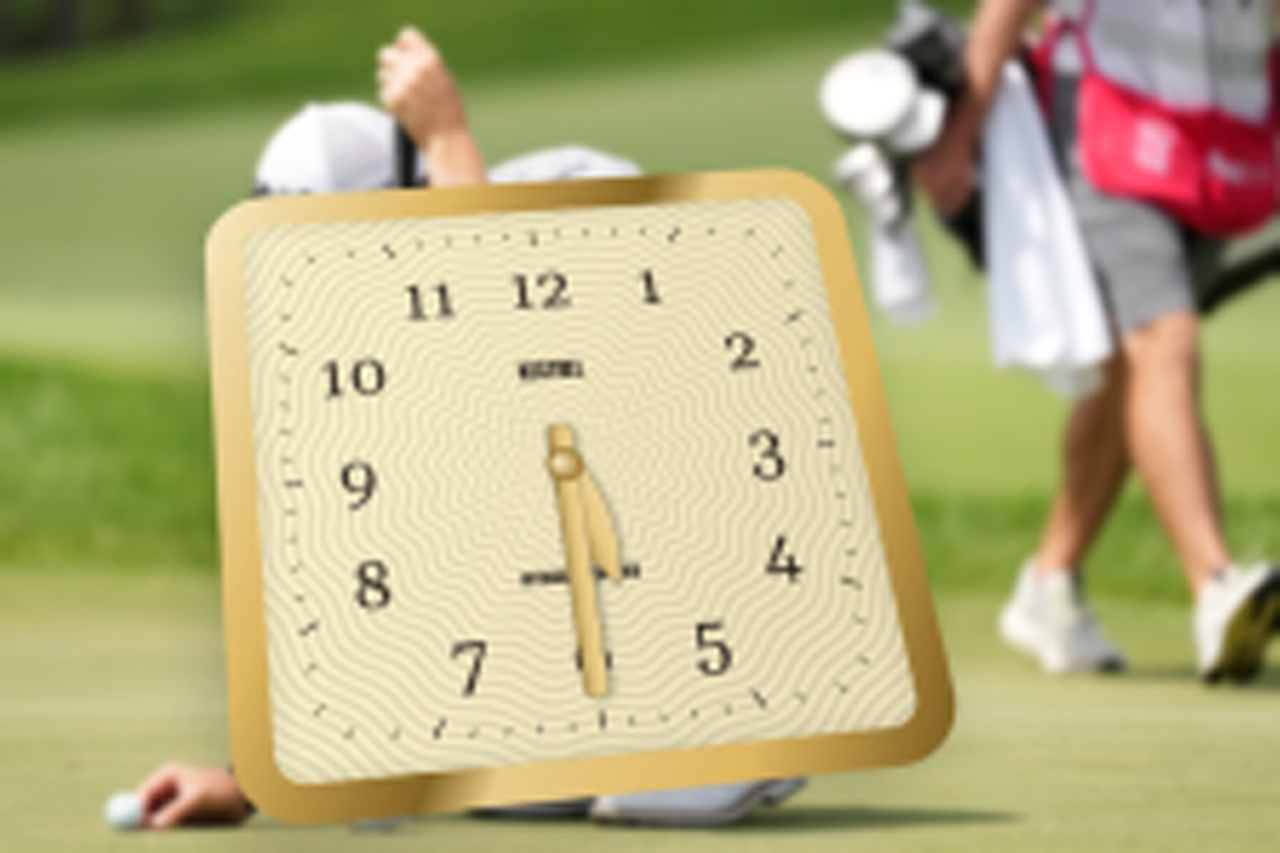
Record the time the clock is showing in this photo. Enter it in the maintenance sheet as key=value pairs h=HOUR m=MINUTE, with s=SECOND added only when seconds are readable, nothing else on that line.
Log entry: h=5 m=30
